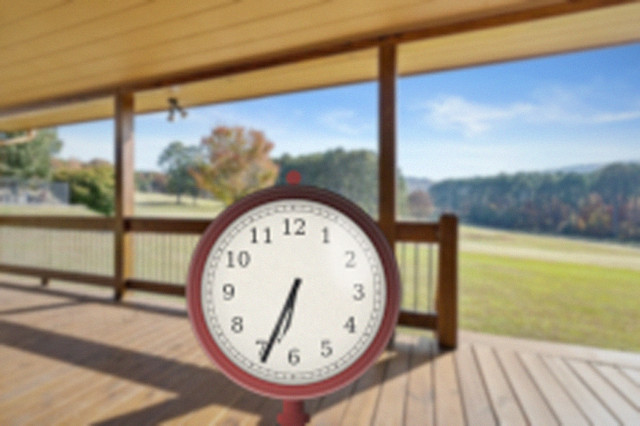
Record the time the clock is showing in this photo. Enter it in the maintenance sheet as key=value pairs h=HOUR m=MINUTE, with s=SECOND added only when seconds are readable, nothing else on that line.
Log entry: h=6 m=34
